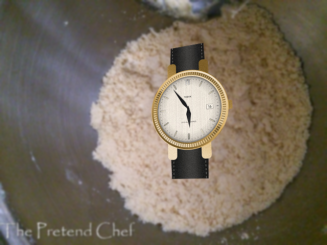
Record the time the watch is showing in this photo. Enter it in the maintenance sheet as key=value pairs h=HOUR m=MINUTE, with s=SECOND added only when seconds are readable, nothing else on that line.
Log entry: h=5 m=54
